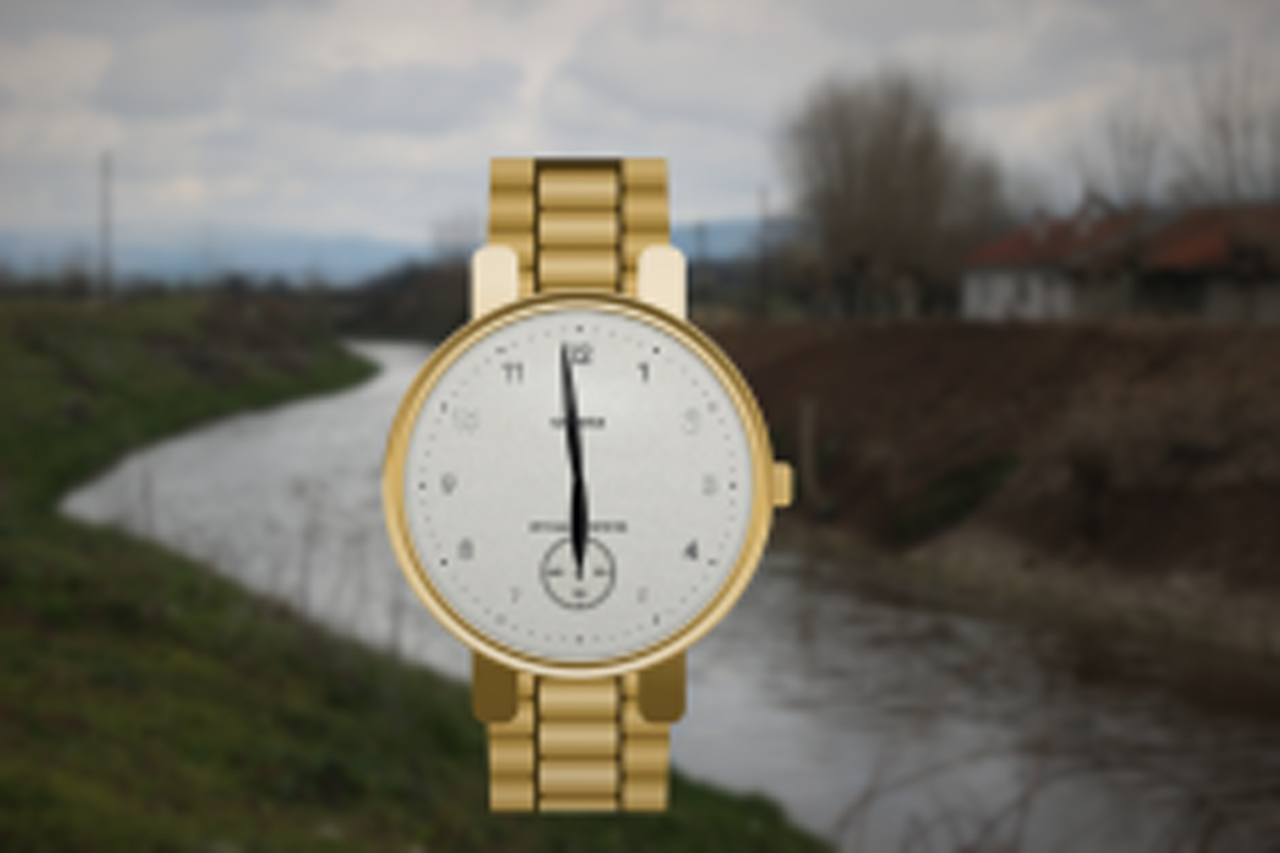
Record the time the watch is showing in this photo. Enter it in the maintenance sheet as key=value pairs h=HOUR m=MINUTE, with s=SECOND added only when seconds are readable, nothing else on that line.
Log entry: h=5 m=59
